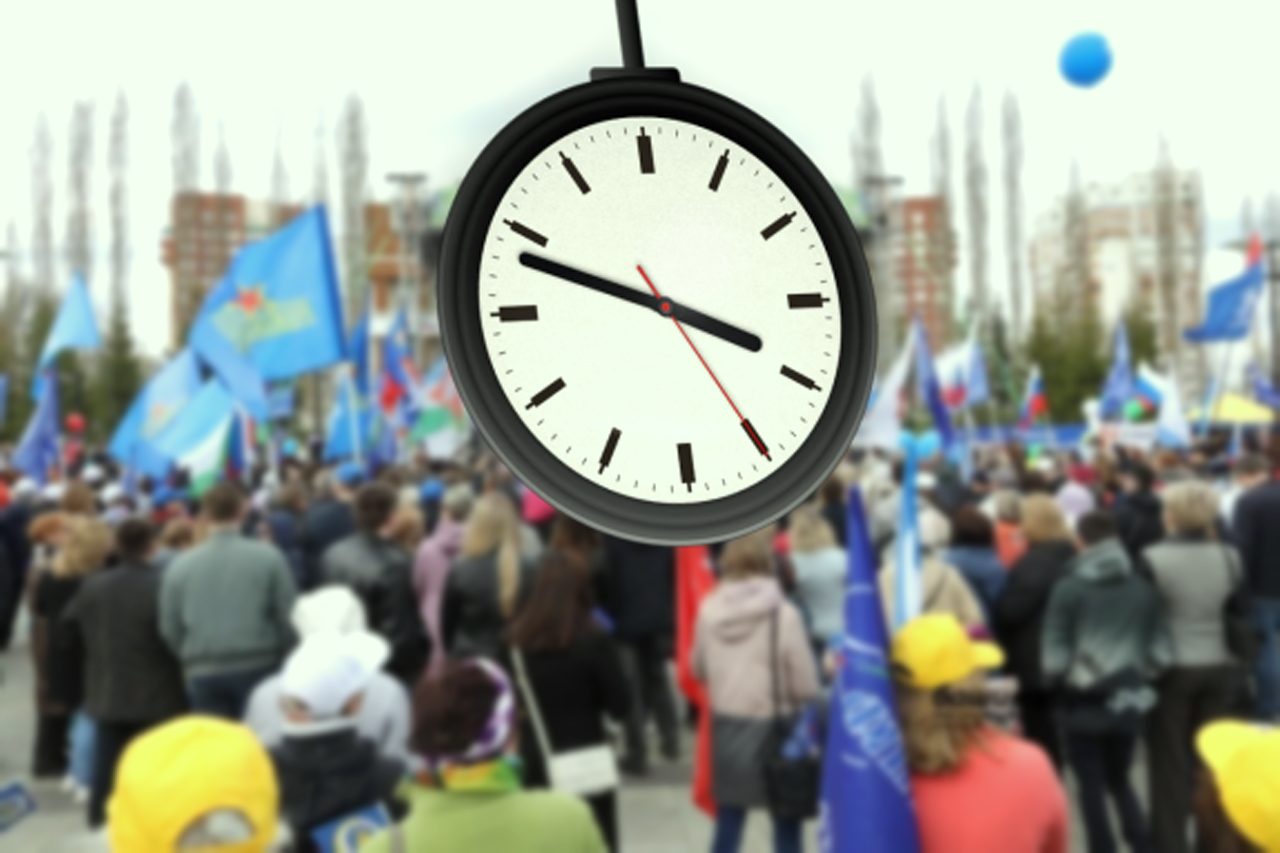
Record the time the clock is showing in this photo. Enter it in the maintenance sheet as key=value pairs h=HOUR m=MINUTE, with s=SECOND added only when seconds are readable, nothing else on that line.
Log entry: h=3 m=48 s=25
